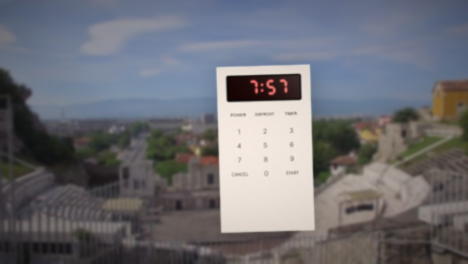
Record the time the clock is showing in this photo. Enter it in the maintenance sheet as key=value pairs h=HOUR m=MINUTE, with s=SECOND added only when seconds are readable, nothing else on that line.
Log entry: h=7 m=57
